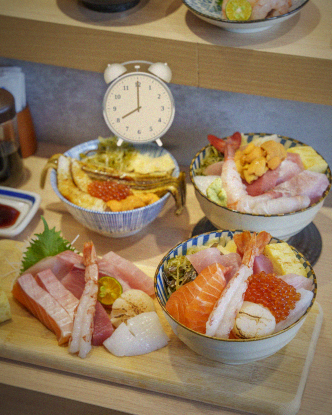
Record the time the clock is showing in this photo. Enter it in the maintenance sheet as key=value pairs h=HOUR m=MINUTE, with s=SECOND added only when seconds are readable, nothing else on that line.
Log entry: h=8 m=0
